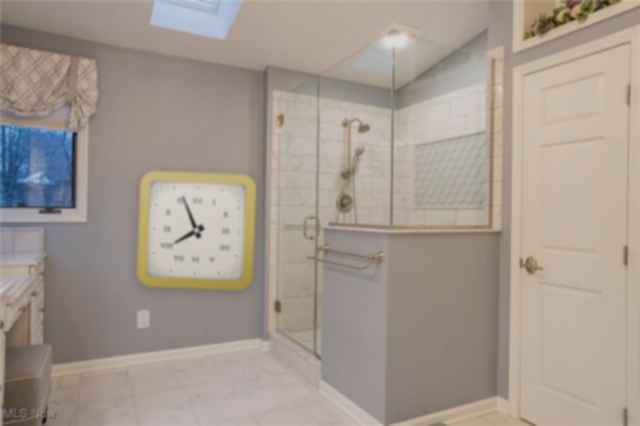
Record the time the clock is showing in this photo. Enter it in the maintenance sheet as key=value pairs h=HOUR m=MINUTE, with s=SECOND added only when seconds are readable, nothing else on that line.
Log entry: h=7 m=56
